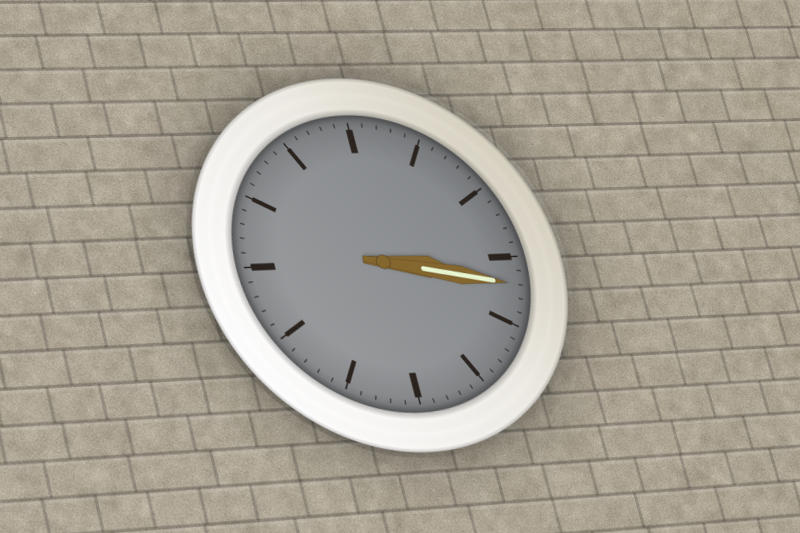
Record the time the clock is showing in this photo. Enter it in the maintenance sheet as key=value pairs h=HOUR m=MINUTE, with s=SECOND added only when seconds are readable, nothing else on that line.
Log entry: h=3 m=17
